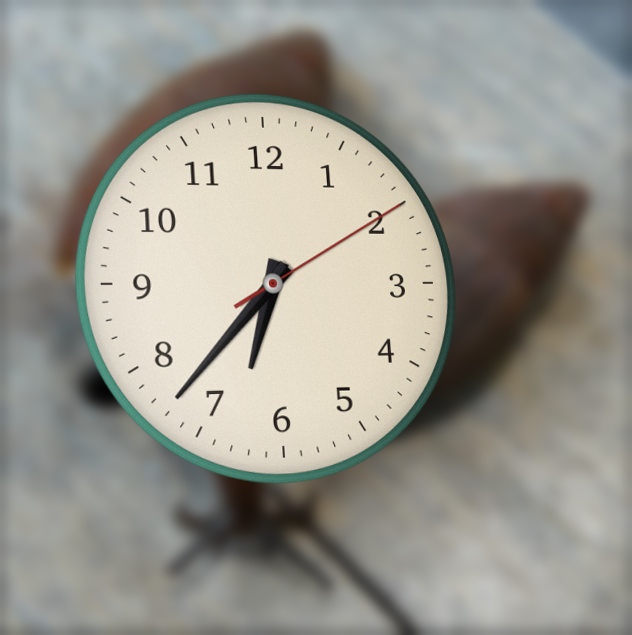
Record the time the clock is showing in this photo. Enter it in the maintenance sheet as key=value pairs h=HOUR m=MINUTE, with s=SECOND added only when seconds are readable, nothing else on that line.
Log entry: h=6 m=37 s=10
